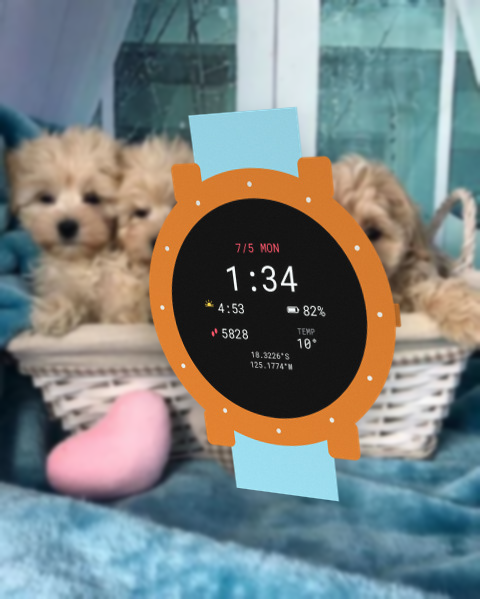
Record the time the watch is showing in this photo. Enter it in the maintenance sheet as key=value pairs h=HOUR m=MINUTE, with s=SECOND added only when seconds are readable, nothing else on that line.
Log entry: h=1 m=34
